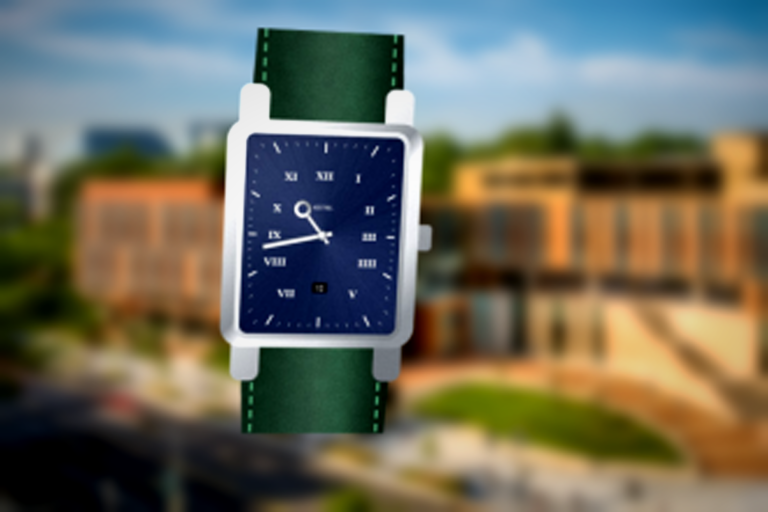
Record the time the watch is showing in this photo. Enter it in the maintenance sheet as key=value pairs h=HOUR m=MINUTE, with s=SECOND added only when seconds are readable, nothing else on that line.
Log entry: h=10 m=43
